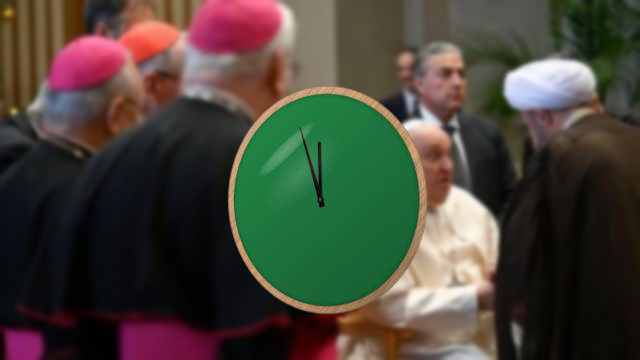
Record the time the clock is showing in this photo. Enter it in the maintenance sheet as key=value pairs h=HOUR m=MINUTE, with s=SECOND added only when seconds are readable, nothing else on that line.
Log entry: h=11 m=57
